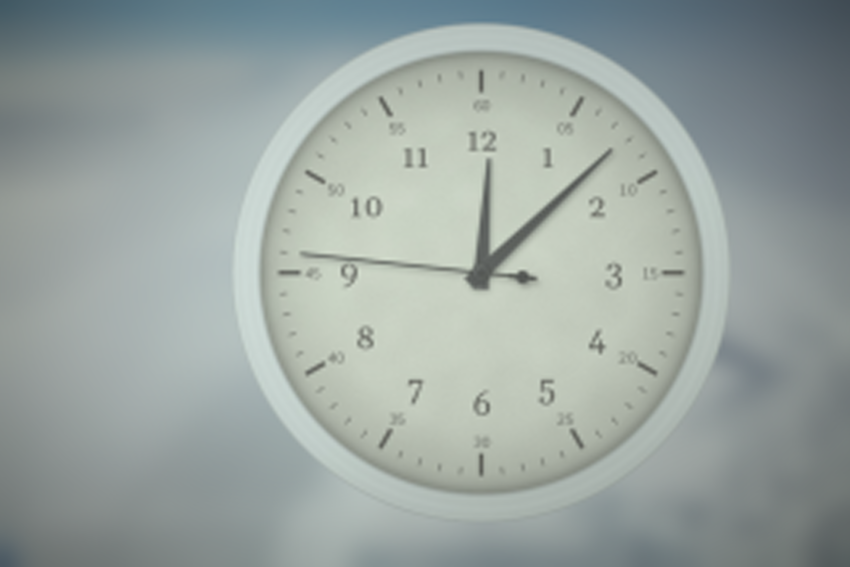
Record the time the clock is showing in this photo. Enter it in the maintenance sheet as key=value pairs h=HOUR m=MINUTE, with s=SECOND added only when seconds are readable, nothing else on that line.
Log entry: h=12 m=7 s=46
